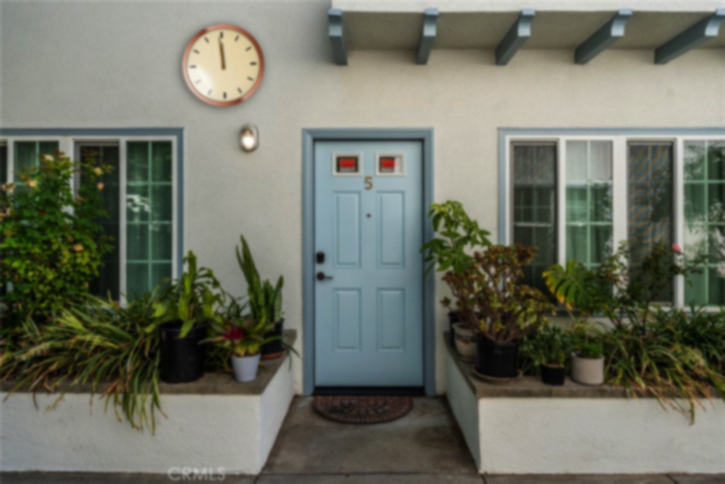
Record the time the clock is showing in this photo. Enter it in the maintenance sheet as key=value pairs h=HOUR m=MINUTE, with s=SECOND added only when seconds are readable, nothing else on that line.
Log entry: h=11 m=59
